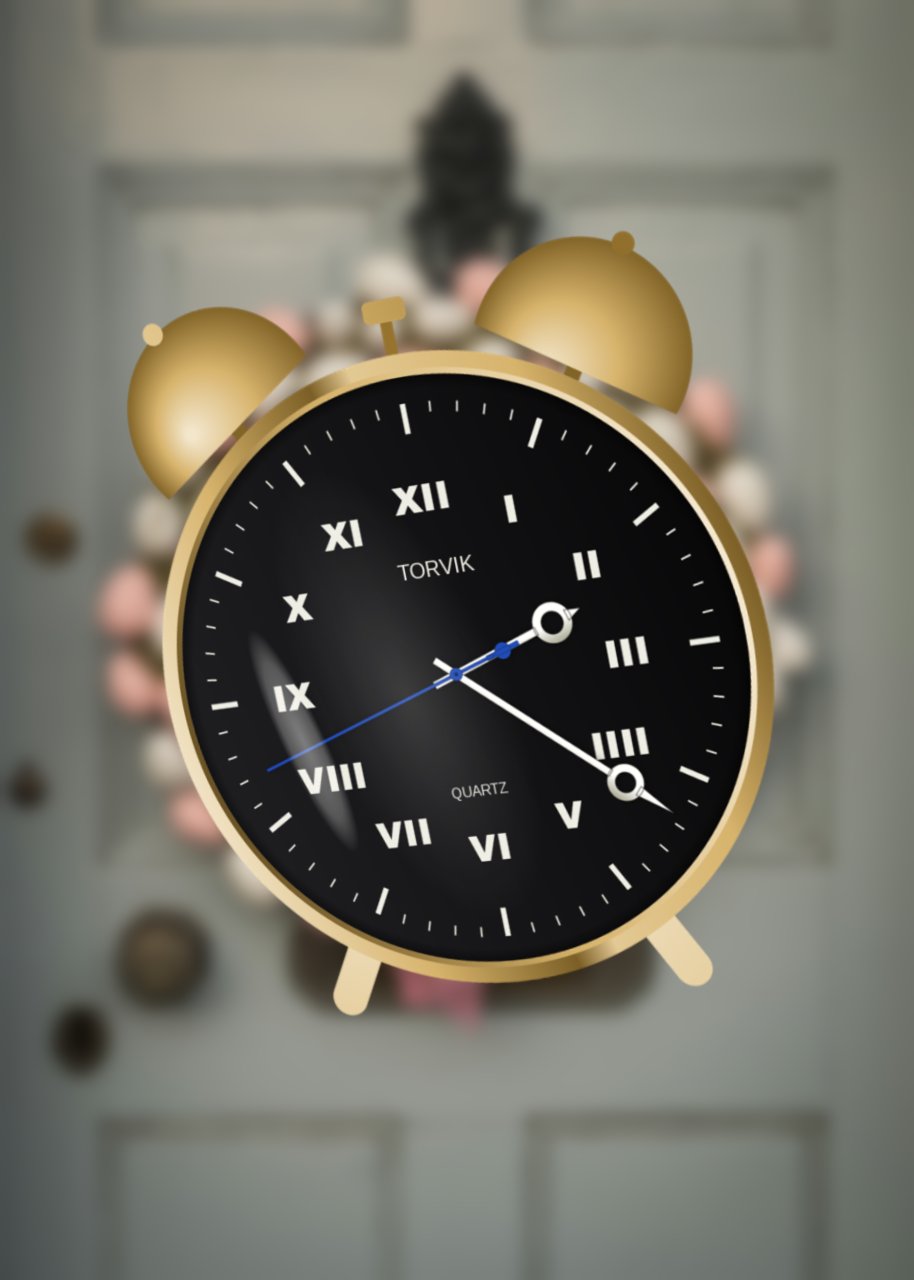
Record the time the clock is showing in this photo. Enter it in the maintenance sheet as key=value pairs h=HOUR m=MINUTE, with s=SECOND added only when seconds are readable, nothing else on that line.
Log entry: h=2 m=21 s=42
